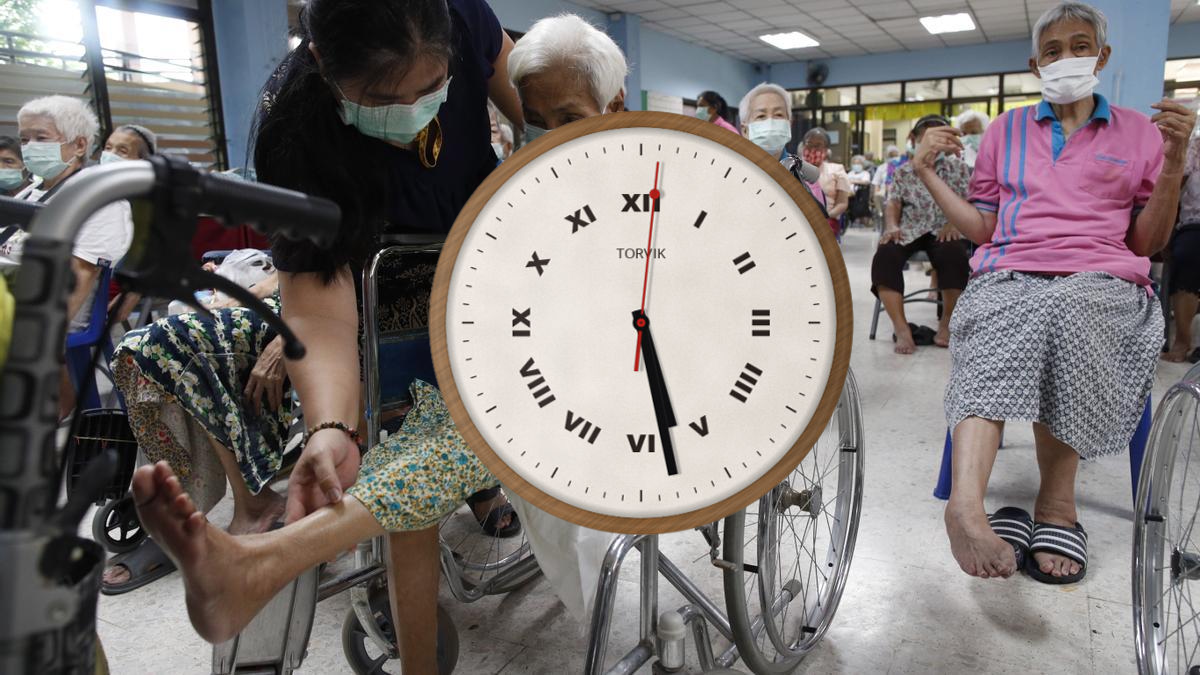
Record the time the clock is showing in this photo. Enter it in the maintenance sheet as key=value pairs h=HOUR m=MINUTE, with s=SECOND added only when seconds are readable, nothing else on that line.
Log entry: h=5 m=28 s=1
